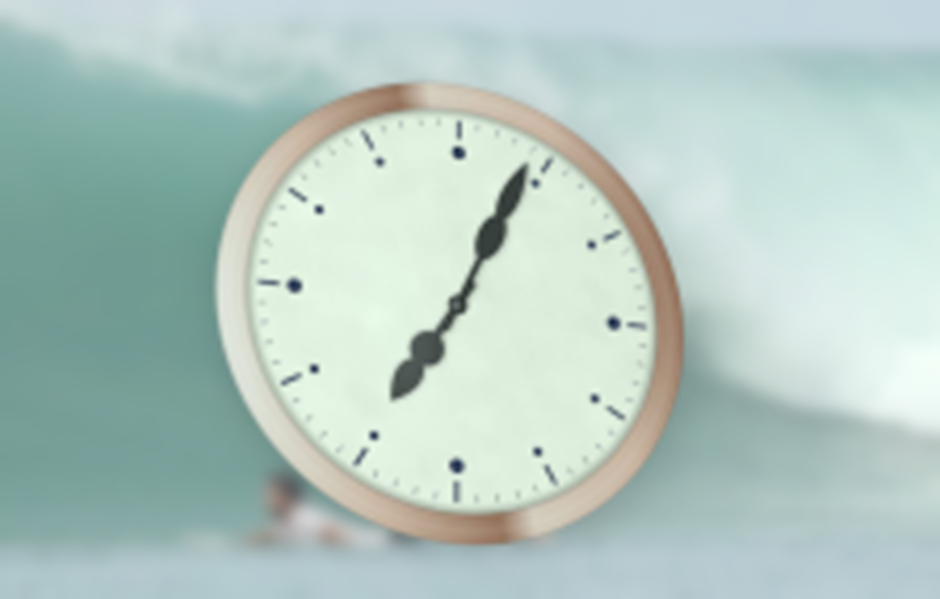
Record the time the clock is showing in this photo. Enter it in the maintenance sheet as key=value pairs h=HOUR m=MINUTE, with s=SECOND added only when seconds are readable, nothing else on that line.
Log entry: h=7 m=4
